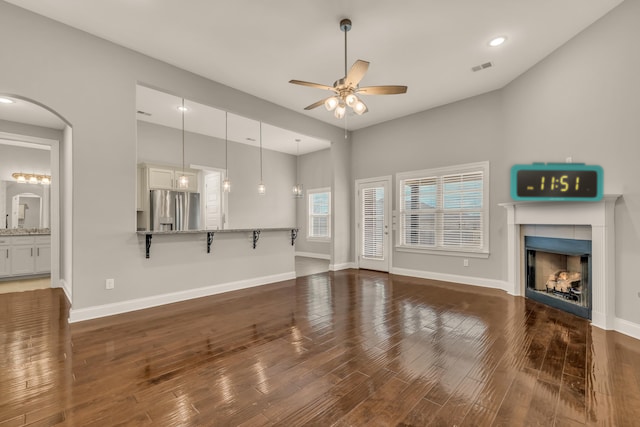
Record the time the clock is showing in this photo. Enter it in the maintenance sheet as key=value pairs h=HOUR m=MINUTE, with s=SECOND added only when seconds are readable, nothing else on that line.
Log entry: h=11 m=51
